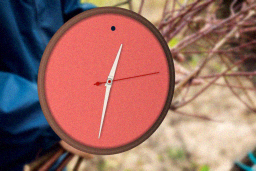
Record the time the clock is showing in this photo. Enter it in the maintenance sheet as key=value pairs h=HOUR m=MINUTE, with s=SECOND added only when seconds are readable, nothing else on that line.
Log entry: h=12 m=31 s=13
